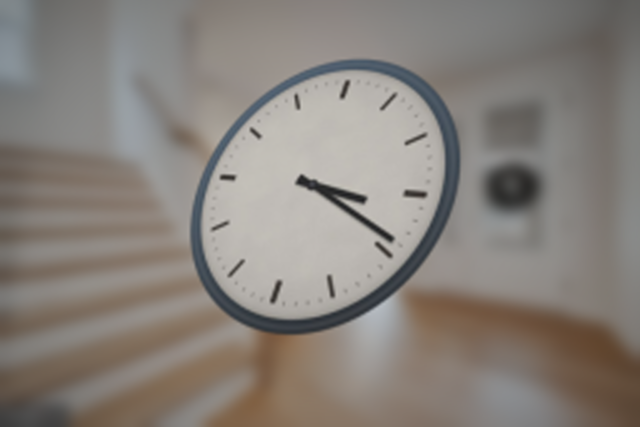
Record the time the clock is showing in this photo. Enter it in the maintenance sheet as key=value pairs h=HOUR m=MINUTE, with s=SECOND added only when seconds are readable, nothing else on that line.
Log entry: h=3 m=19
